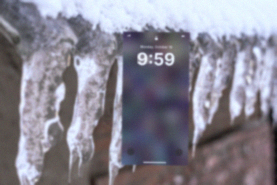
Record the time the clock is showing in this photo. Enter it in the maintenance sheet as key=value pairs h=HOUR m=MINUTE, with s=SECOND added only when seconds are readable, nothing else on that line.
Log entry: h=9 m=59
